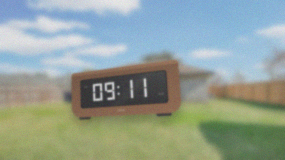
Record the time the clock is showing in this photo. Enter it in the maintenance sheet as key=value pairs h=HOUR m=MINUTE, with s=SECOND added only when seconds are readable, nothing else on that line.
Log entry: h=9 m=11
